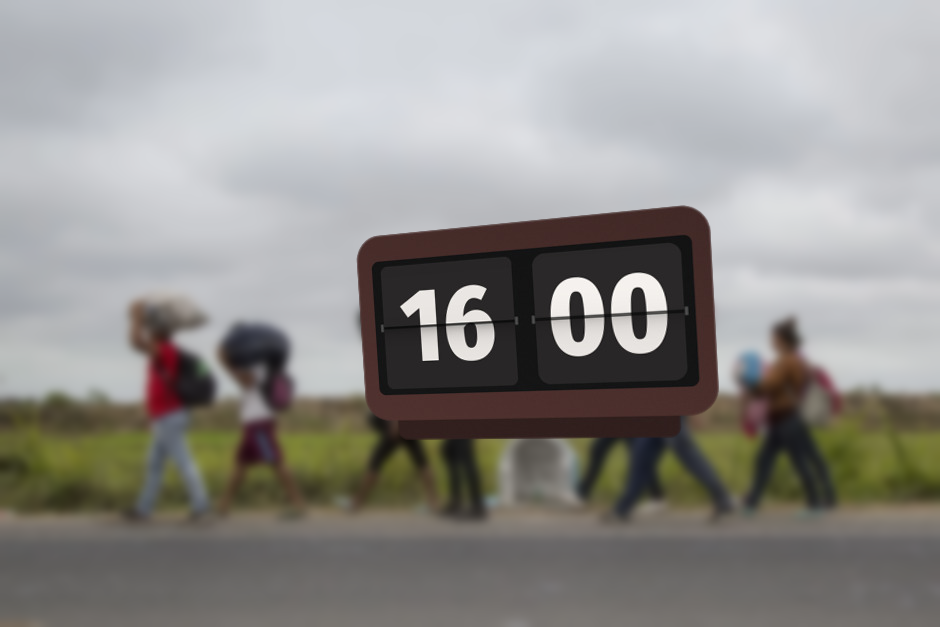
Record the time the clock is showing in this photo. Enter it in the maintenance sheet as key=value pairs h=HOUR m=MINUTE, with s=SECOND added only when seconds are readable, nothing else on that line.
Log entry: h=16 m=0
